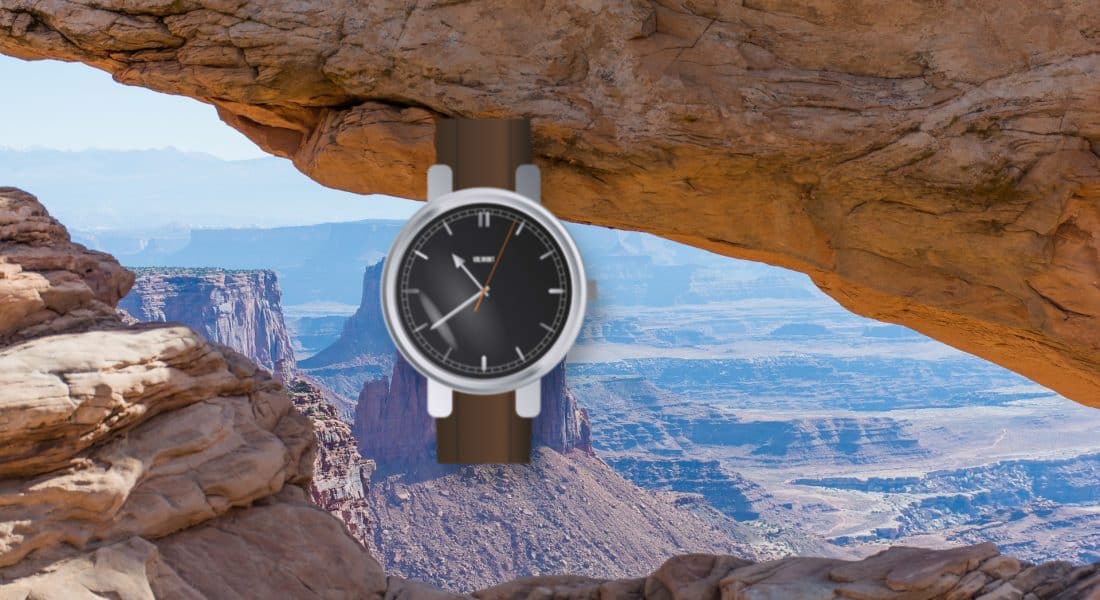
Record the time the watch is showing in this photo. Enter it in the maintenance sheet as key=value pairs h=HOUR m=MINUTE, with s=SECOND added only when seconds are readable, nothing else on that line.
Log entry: h=10 m=39 s=4
